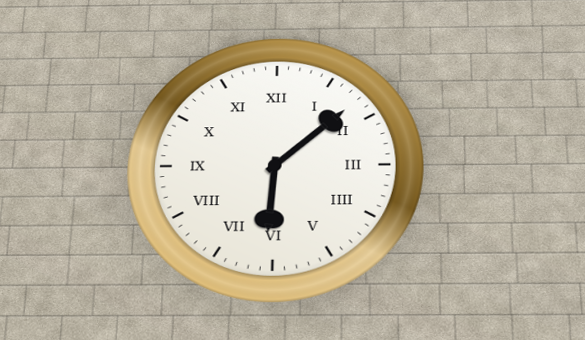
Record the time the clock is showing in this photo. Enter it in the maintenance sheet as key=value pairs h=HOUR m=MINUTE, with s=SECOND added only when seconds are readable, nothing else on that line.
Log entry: h=6 m=8
